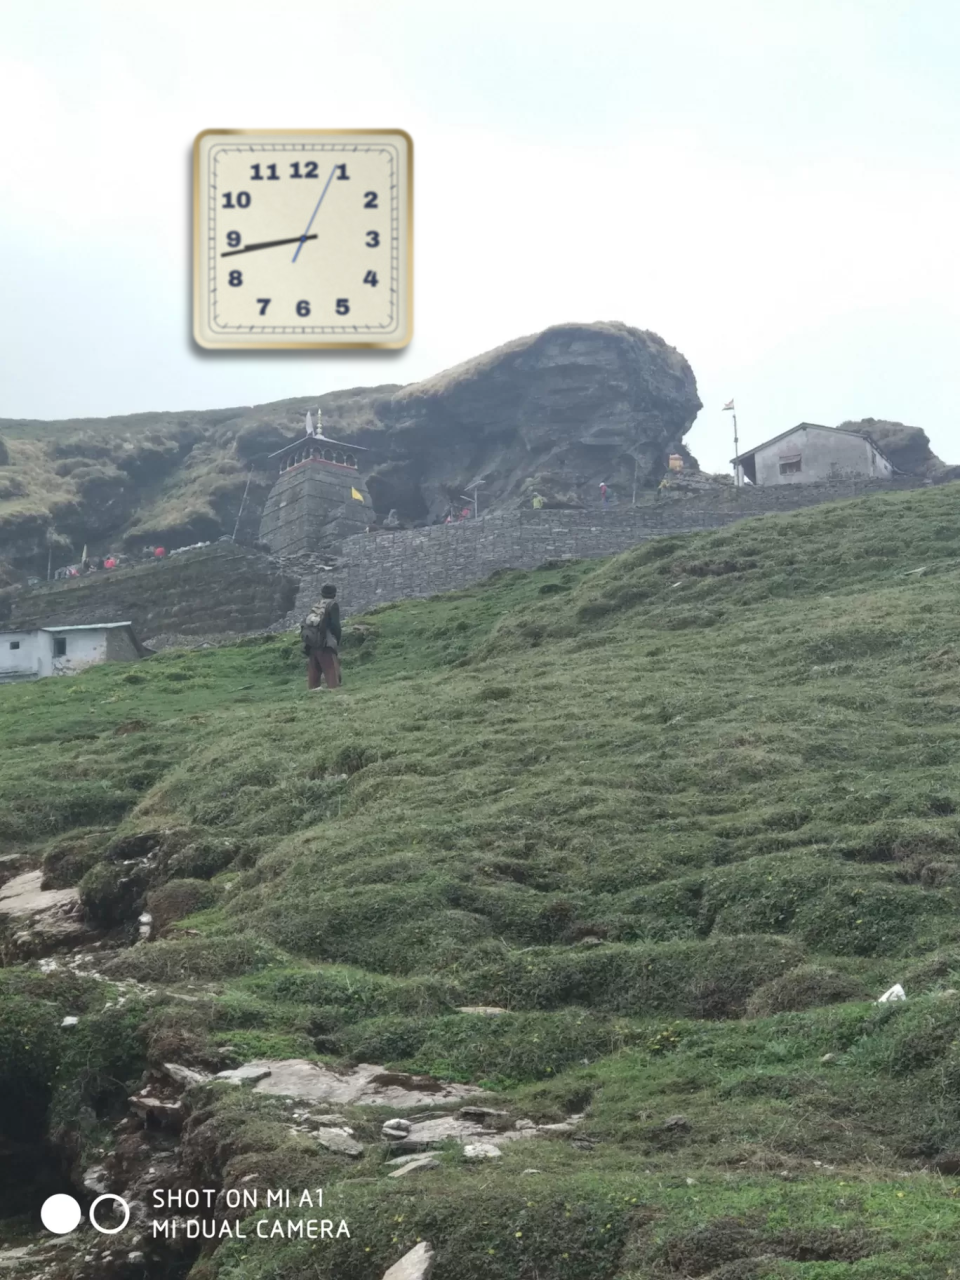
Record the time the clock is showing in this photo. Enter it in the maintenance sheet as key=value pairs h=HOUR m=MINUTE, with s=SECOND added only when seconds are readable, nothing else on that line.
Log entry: h=8 m=43 s=4
